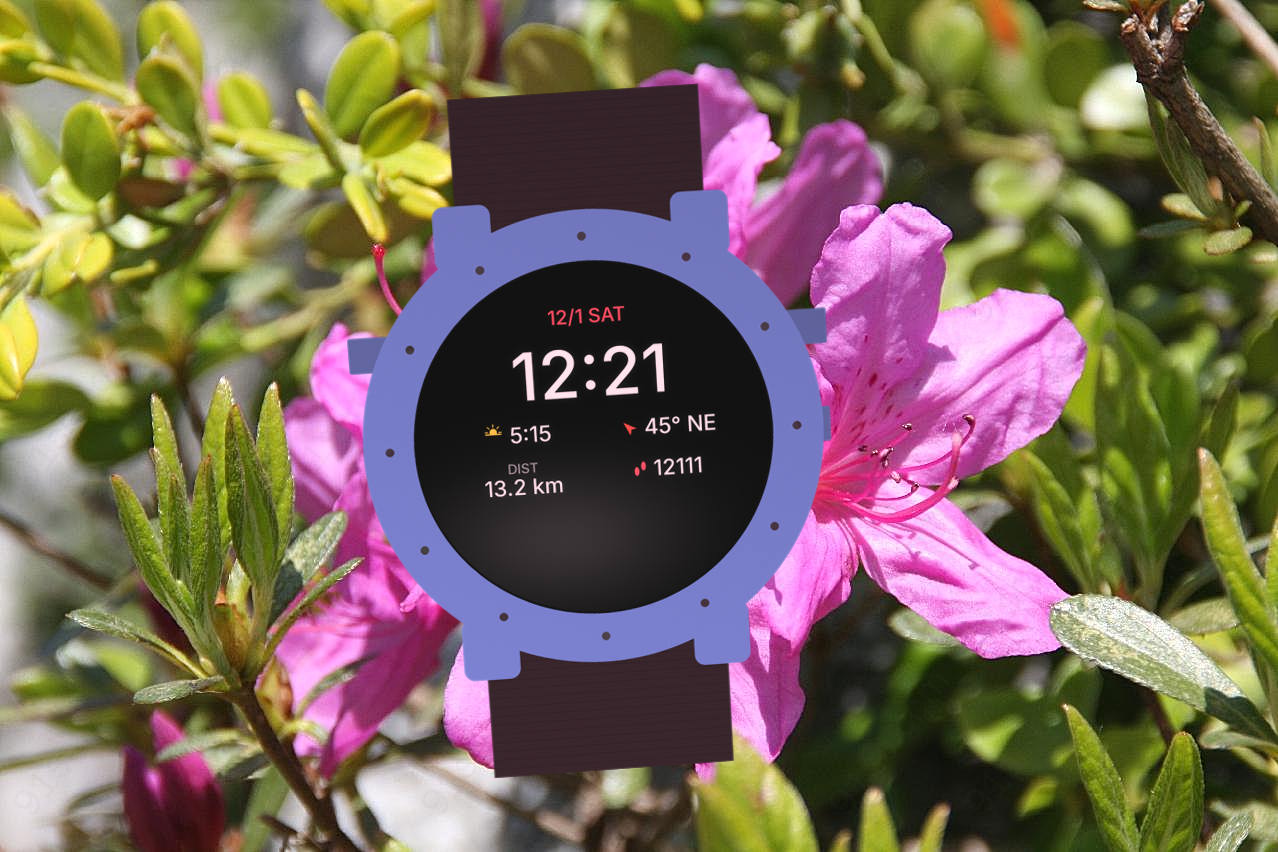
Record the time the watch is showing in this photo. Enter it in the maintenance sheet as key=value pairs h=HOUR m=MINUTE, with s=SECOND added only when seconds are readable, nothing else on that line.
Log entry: h=12 m=21
